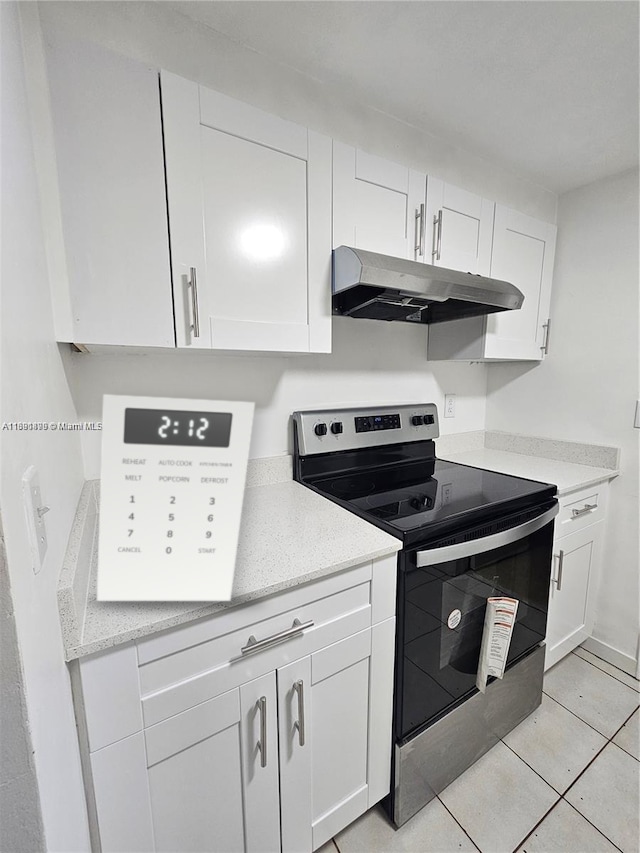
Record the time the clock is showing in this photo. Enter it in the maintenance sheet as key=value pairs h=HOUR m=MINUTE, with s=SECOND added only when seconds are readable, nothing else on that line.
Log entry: h=2 m=12
